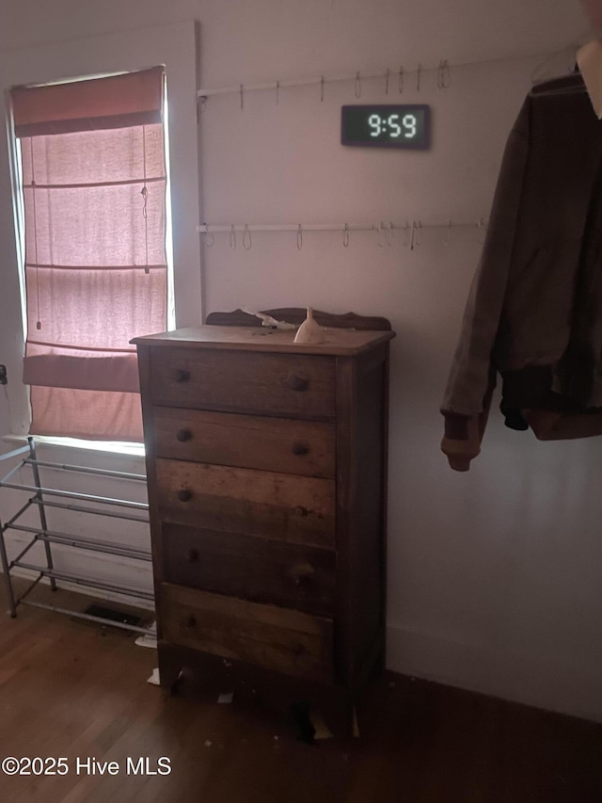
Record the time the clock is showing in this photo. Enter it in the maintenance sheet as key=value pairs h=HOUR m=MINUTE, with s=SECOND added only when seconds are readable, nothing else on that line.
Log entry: h=9 m=59
